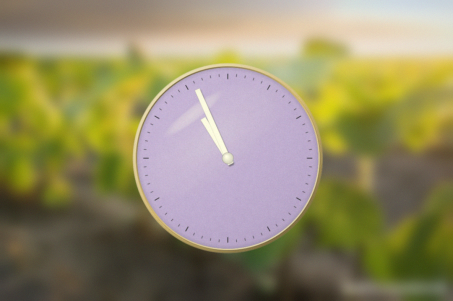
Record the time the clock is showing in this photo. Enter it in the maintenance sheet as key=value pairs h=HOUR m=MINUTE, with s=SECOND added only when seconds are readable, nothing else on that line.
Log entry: h=10 m=56
